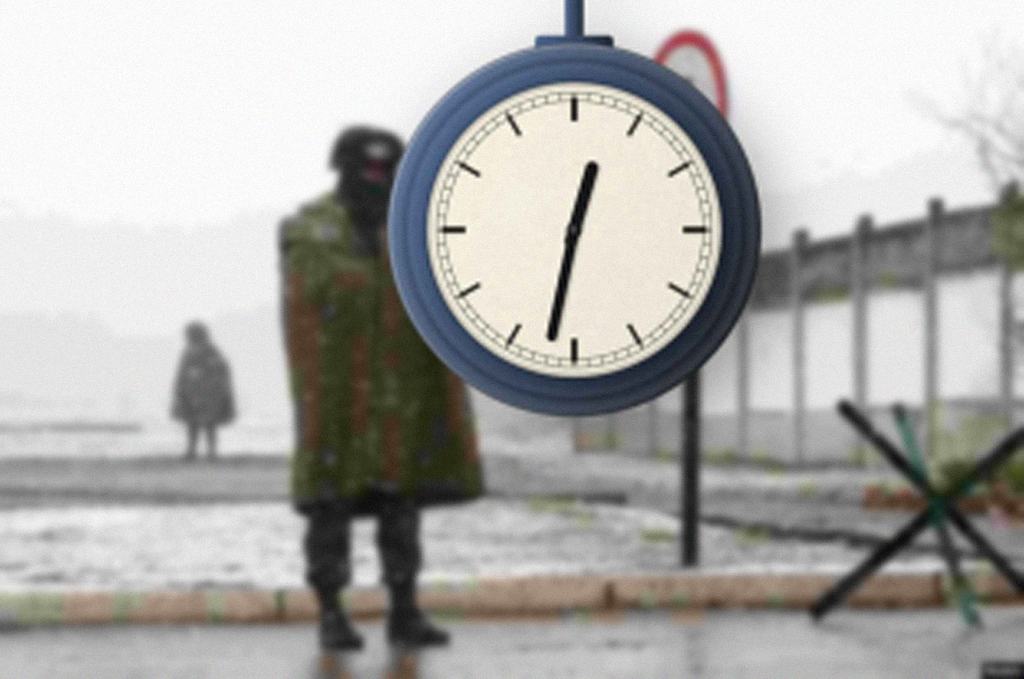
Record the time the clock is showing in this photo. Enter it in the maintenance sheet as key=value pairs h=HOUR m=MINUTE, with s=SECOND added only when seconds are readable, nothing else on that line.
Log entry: h=12 m=32
